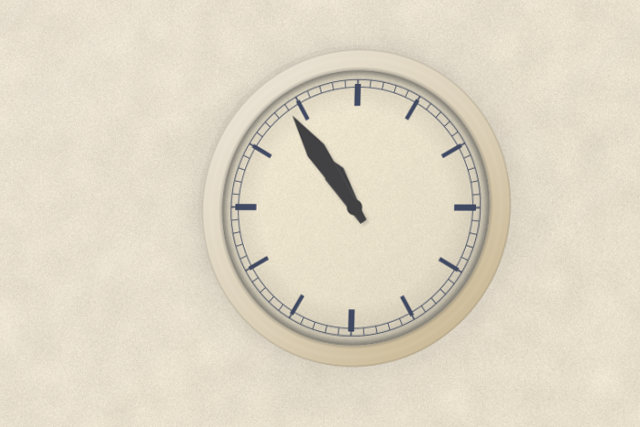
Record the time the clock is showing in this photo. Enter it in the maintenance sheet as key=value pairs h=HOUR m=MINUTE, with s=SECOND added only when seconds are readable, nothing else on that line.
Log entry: h=10 m=54
